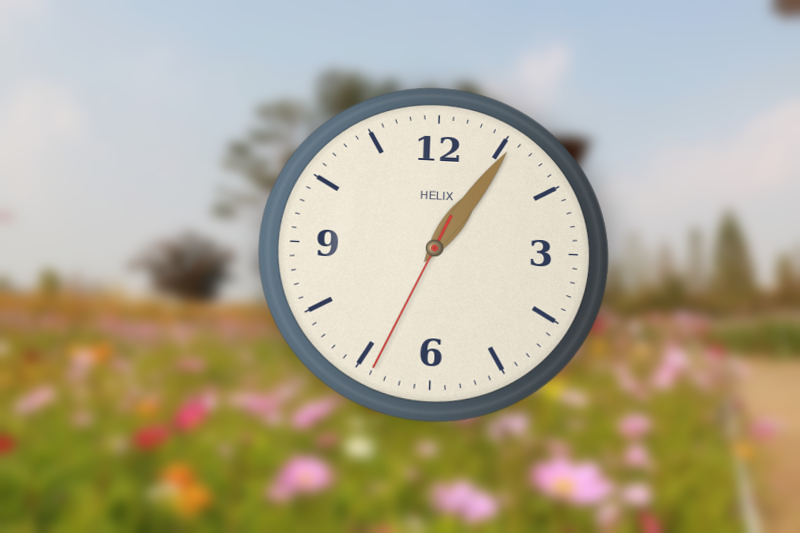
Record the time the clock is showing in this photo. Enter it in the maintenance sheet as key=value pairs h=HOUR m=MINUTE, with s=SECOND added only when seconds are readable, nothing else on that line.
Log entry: h=1 m=5 s=34
